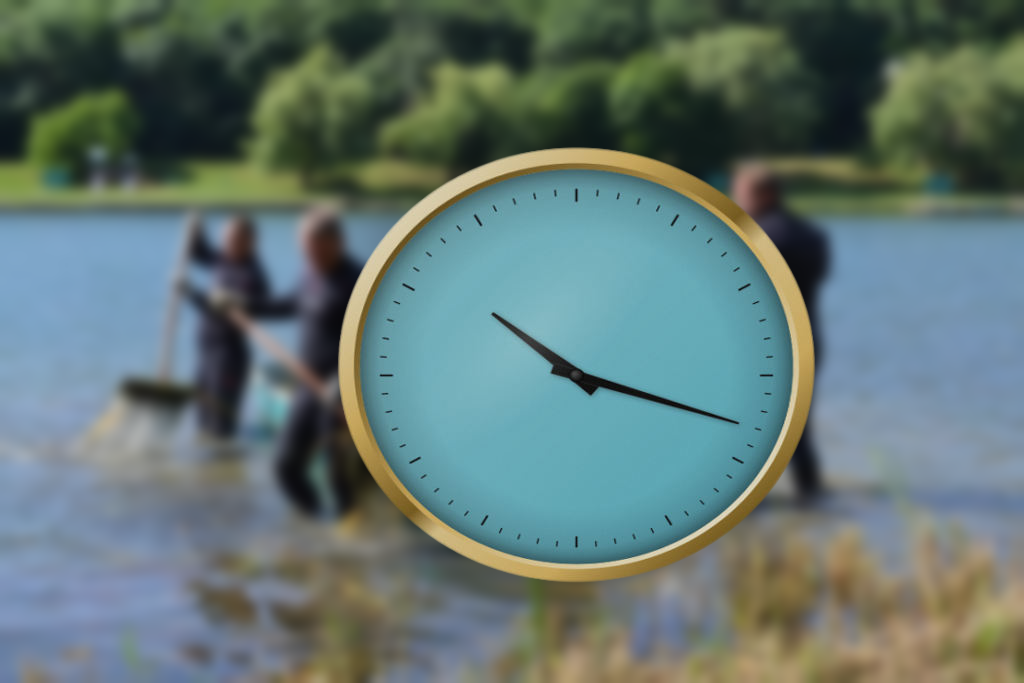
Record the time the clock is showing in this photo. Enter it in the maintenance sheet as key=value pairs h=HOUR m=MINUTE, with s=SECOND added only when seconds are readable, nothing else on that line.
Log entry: h=10 m=18
